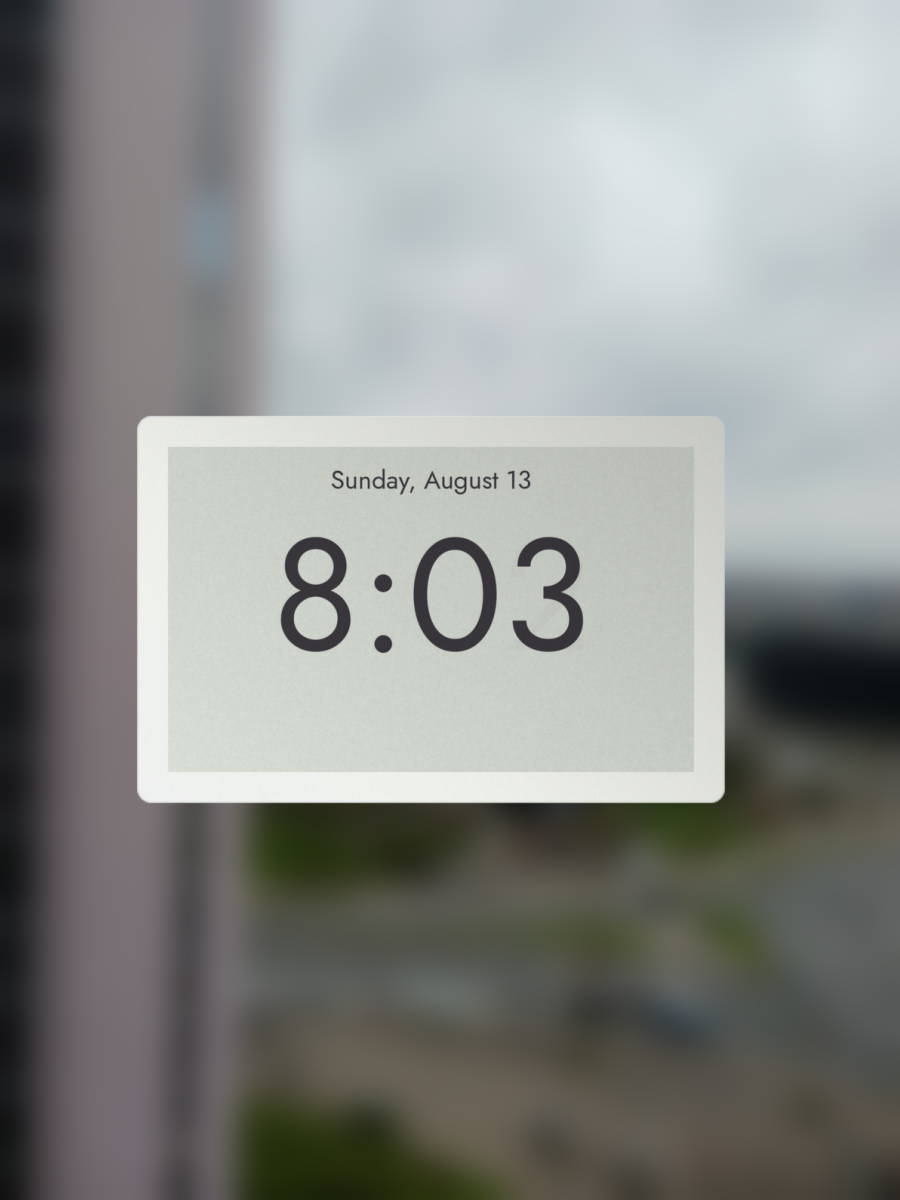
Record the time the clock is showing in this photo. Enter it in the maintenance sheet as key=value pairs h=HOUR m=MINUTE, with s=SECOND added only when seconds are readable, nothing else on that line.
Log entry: h=8 m=3
